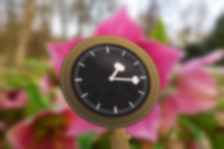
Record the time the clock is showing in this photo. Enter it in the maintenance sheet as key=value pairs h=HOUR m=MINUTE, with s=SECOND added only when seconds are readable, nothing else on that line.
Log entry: h=1 m=16
